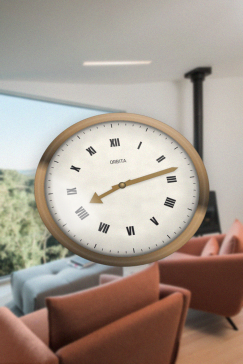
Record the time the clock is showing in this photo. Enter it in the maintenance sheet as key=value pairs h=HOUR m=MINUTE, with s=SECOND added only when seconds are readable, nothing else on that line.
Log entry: h=8 m=13
